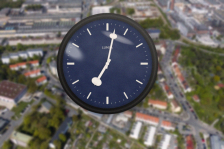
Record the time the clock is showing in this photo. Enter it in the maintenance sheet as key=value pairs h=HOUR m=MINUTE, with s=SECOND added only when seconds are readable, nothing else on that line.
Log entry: h=7 m=2
